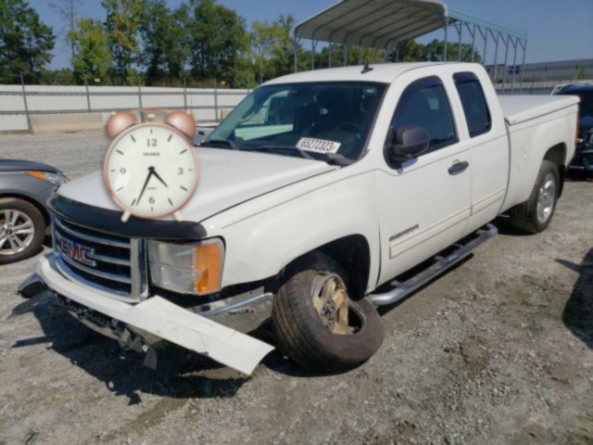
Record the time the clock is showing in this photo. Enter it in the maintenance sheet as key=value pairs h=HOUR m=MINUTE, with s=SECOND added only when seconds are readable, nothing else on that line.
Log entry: h=4 m=34
